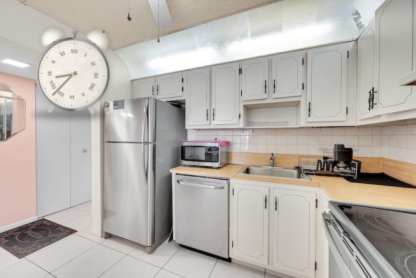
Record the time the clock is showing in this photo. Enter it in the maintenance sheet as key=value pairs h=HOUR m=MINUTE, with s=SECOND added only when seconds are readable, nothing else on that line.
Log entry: h=8 m=37
